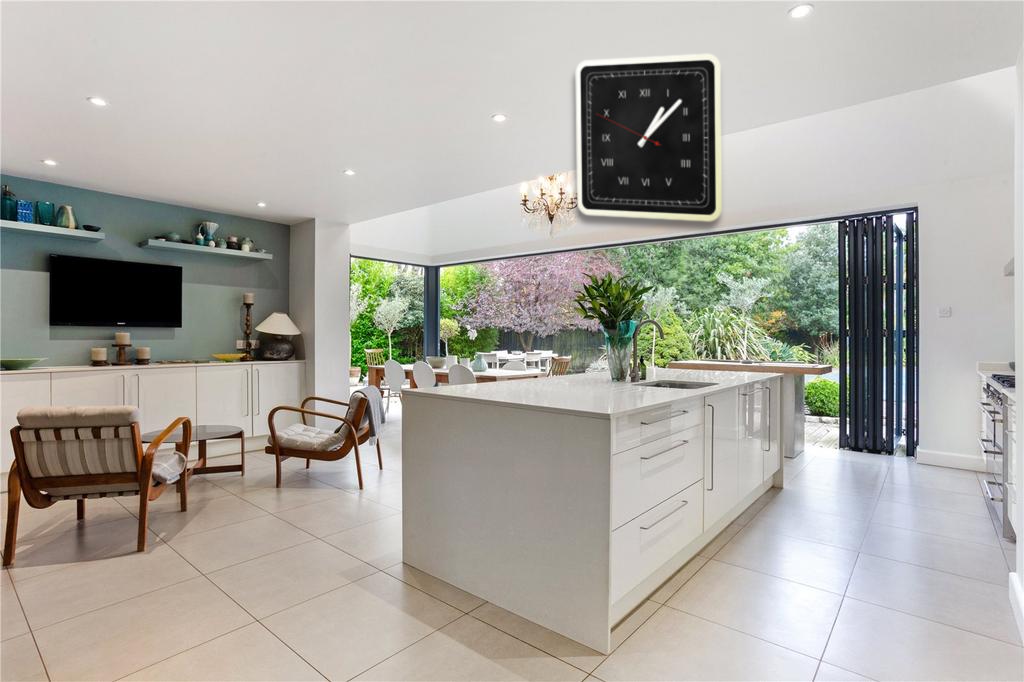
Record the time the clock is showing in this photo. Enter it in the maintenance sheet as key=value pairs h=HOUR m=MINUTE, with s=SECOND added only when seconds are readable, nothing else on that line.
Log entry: h=1 m=7 s=49
